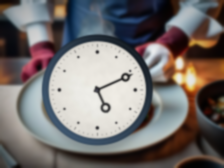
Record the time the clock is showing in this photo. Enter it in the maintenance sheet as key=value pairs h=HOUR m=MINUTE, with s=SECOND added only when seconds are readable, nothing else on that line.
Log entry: h=5 m=11
